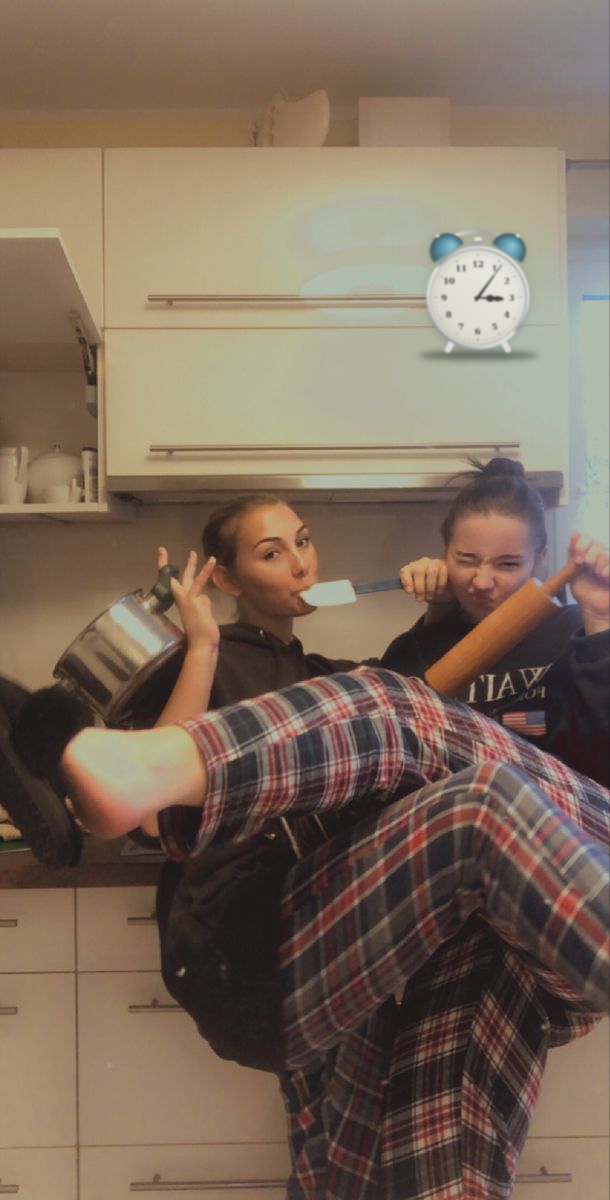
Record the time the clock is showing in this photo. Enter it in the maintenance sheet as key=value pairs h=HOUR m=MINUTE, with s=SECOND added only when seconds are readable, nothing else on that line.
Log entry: h=3 m=6
